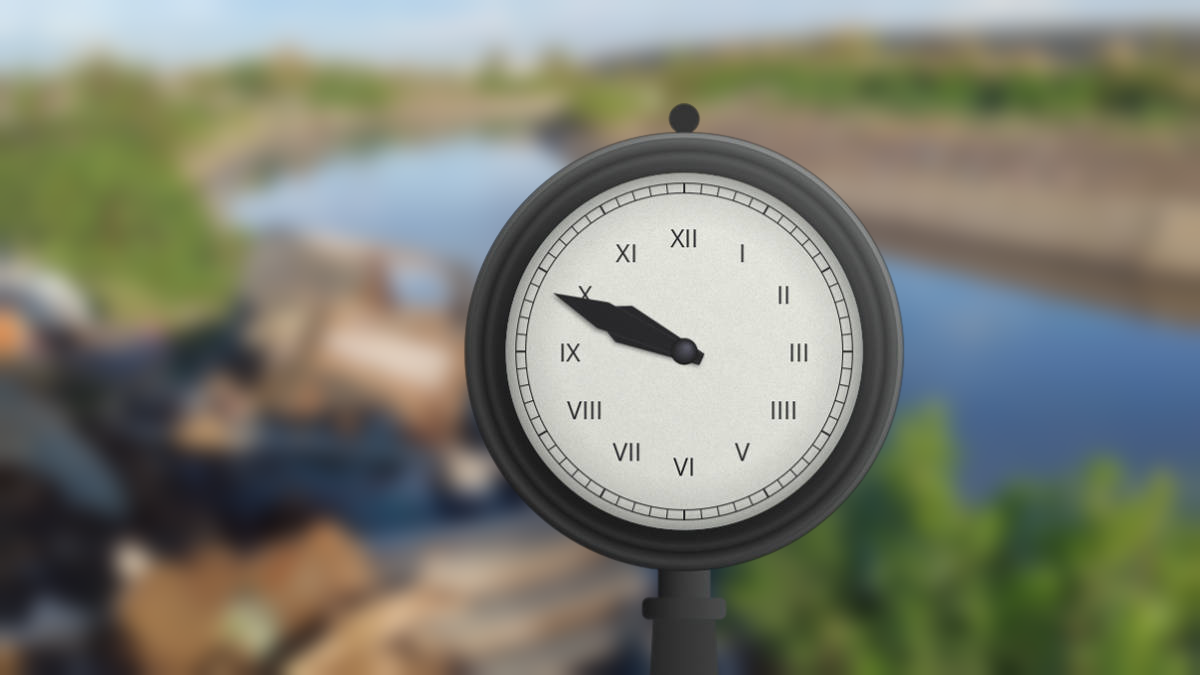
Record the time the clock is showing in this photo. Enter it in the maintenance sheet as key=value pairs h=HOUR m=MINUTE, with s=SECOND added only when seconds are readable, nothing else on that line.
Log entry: h=9 m=49
